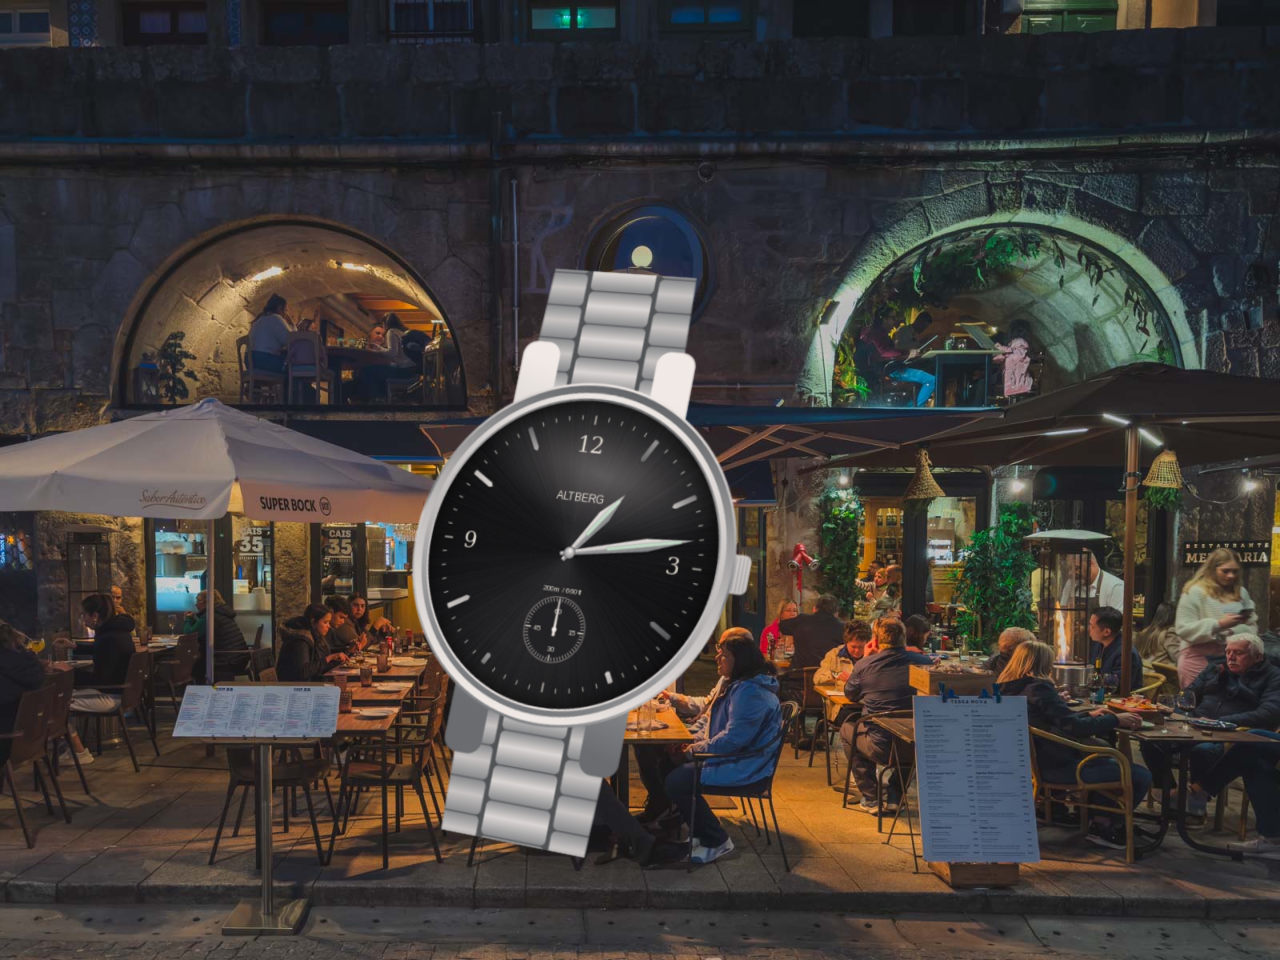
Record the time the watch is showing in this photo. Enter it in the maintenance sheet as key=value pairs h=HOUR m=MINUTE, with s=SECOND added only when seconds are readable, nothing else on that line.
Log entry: h=1 m=13
